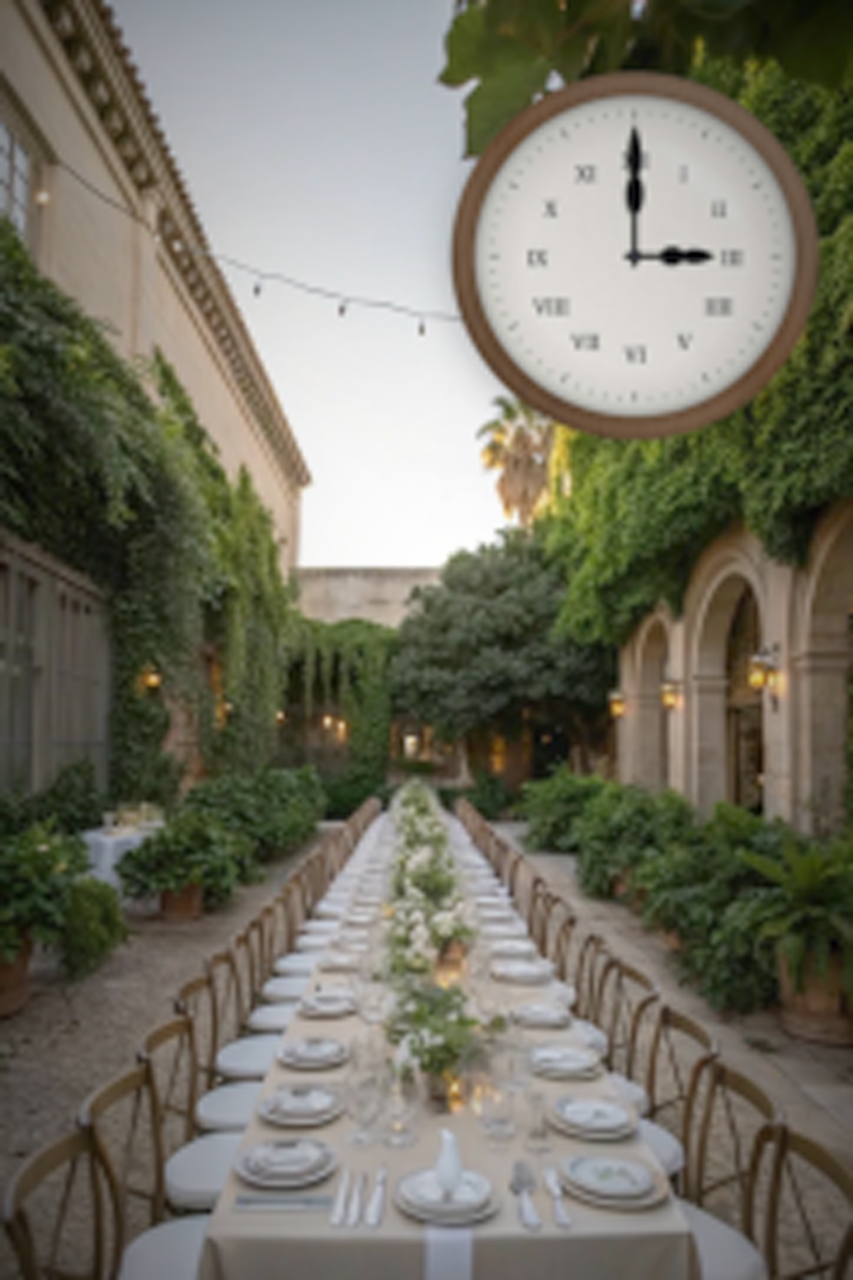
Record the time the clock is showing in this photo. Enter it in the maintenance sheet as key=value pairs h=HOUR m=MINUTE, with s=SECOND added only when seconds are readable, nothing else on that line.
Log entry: h=3 m=0
